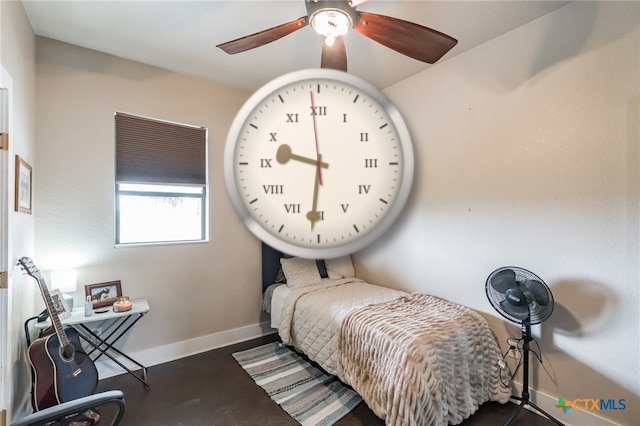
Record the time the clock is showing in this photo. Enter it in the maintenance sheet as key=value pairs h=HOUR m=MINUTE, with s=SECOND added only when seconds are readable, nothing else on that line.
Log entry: h=9 m=30 s=59
